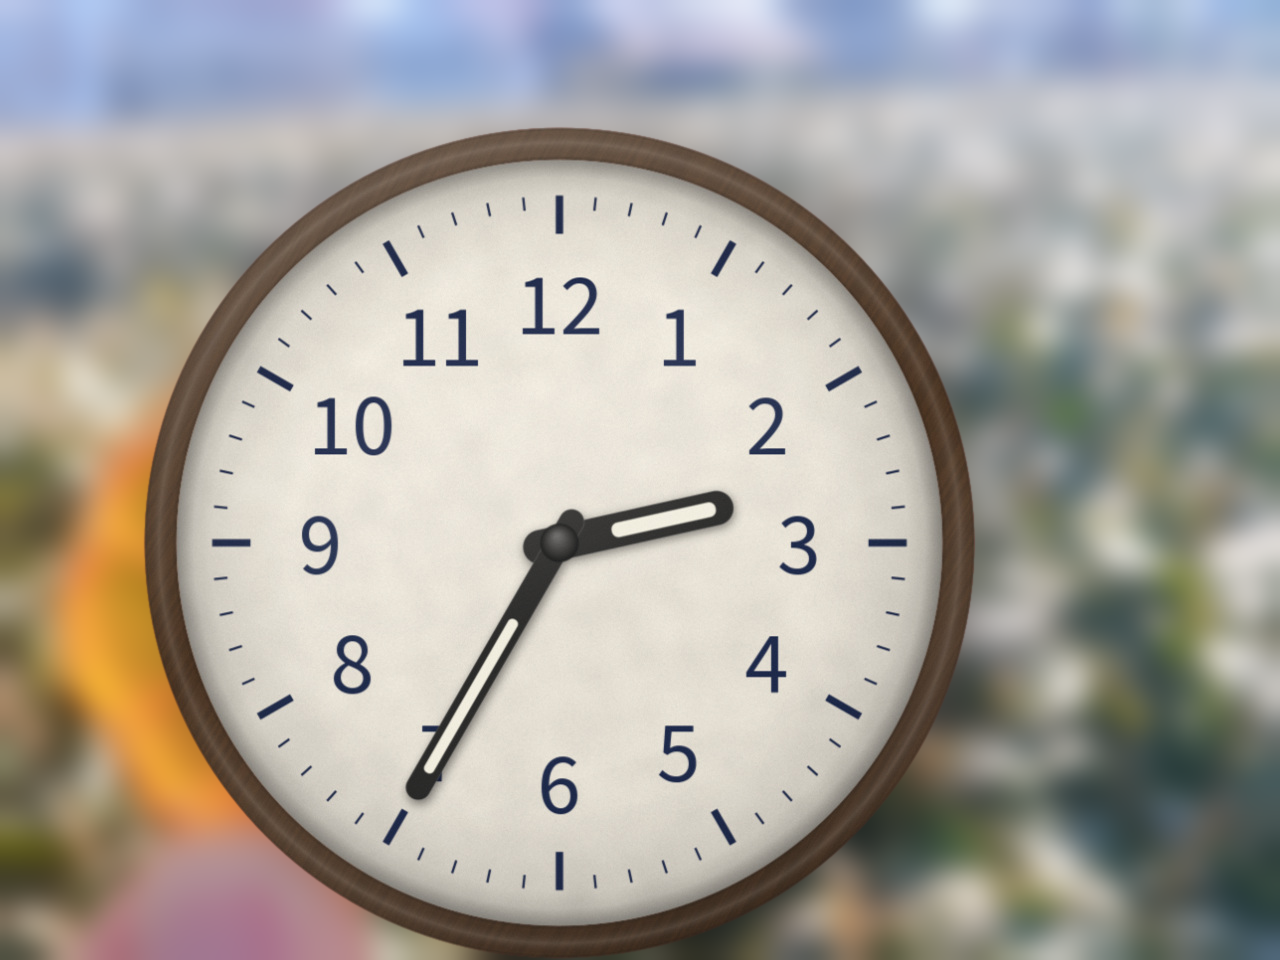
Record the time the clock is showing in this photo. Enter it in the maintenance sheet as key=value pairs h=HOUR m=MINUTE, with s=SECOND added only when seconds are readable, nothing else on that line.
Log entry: h=2 m=35
